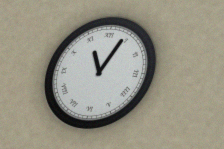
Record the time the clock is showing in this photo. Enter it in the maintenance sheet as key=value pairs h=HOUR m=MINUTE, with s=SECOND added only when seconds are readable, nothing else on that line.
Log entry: h=11 m=4
